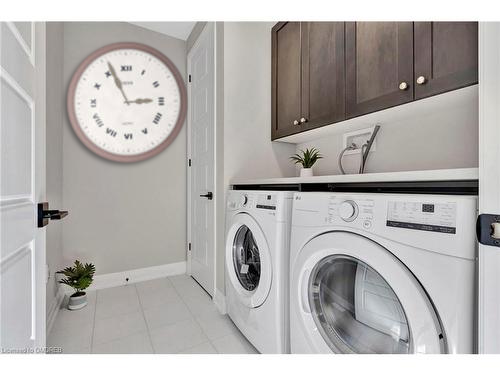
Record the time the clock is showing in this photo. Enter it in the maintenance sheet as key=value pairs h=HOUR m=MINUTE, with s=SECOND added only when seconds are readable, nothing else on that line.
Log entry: h=2 m=56
